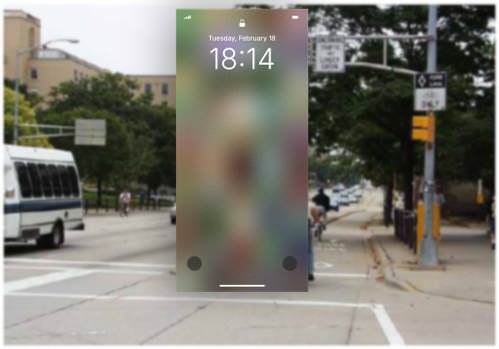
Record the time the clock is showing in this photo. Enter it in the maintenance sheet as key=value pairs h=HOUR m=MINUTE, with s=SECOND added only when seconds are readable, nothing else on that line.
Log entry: h=18 m=14
